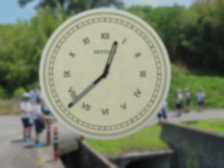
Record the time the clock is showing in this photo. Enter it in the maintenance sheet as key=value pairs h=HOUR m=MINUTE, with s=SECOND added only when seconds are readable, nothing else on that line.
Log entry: h=12 m=38
